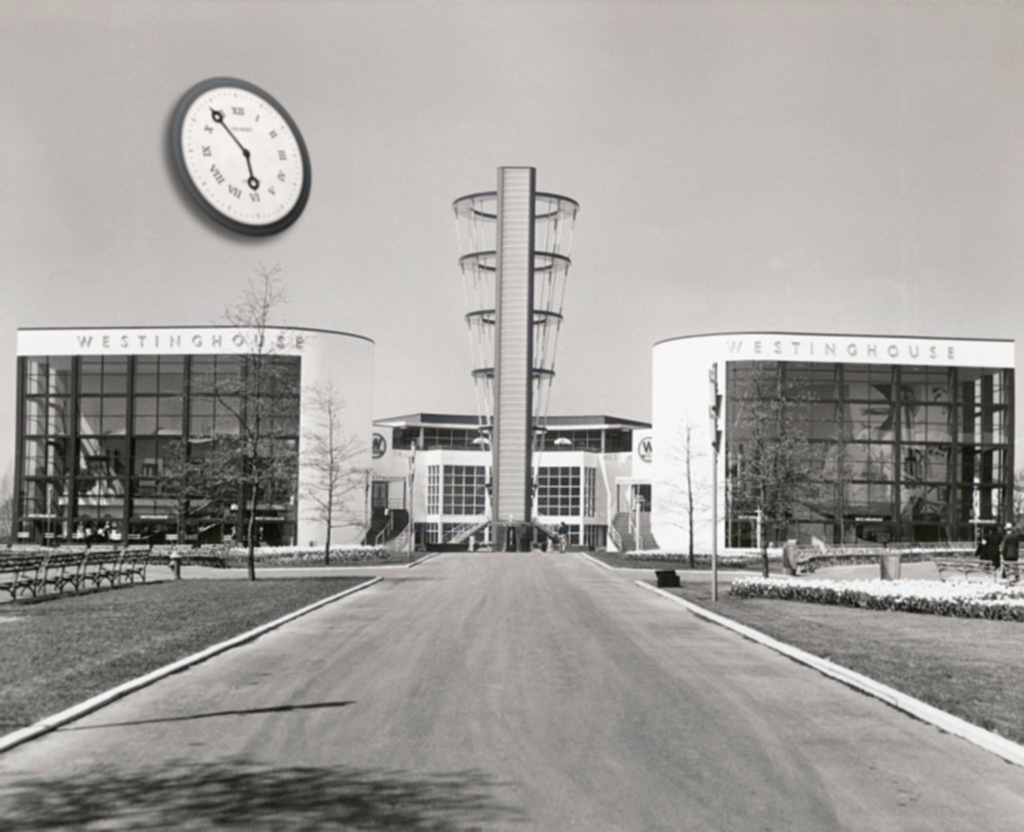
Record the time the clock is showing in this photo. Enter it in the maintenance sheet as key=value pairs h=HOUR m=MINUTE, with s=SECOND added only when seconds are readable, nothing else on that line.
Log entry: h=5 m=54
